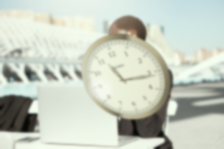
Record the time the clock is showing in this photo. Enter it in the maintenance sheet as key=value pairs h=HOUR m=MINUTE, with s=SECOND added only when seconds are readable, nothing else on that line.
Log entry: h=11 m=16
